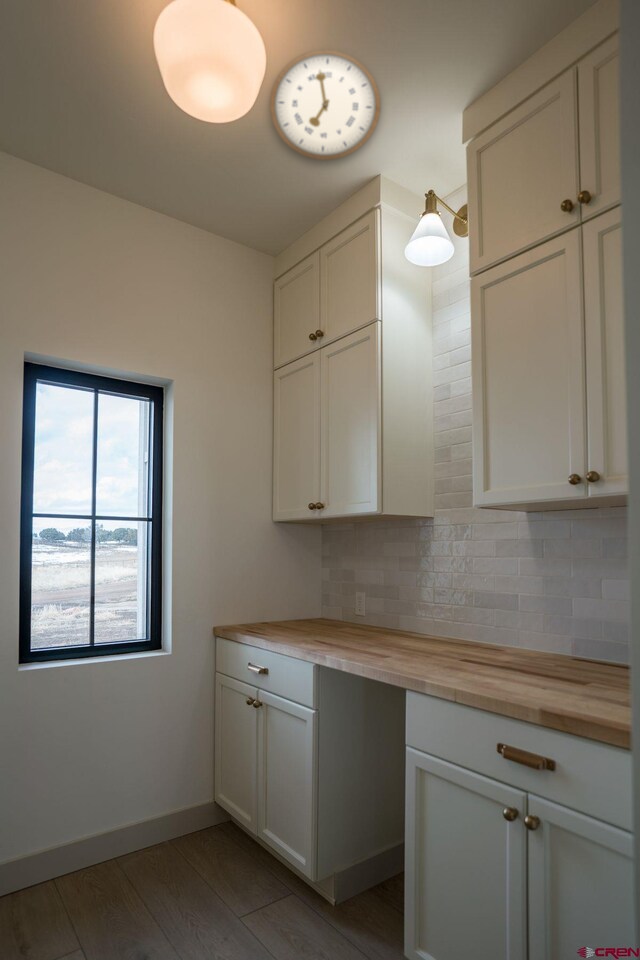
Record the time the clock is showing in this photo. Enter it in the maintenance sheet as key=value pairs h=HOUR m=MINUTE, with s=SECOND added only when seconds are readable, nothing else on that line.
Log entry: h=6 m=58
